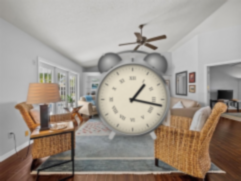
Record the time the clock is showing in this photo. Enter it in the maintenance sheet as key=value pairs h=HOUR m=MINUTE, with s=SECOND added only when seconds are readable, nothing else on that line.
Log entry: h=1 m=17
